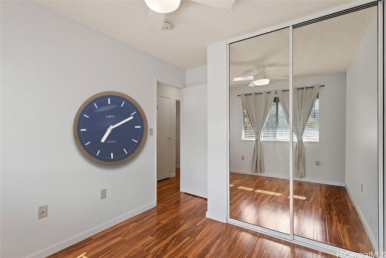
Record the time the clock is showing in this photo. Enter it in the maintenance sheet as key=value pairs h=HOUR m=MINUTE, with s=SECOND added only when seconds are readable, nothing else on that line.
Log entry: h=7 m=11
